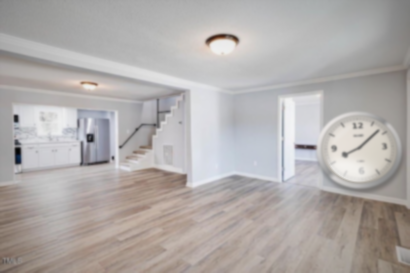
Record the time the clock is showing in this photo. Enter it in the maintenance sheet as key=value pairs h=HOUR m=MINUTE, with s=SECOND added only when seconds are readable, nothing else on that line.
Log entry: h=8 m=8
